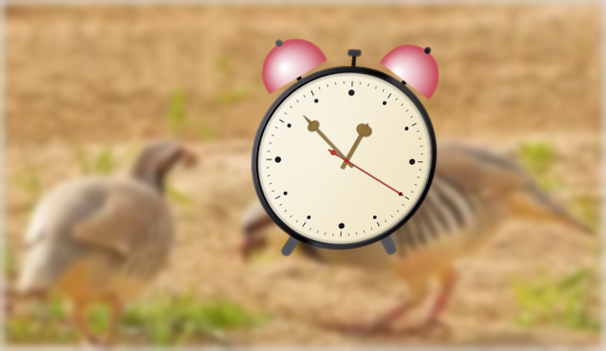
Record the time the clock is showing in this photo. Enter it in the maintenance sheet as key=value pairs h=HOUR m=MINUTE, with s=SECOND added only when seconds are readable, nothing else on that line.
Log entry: h=12 m=52 s=20
